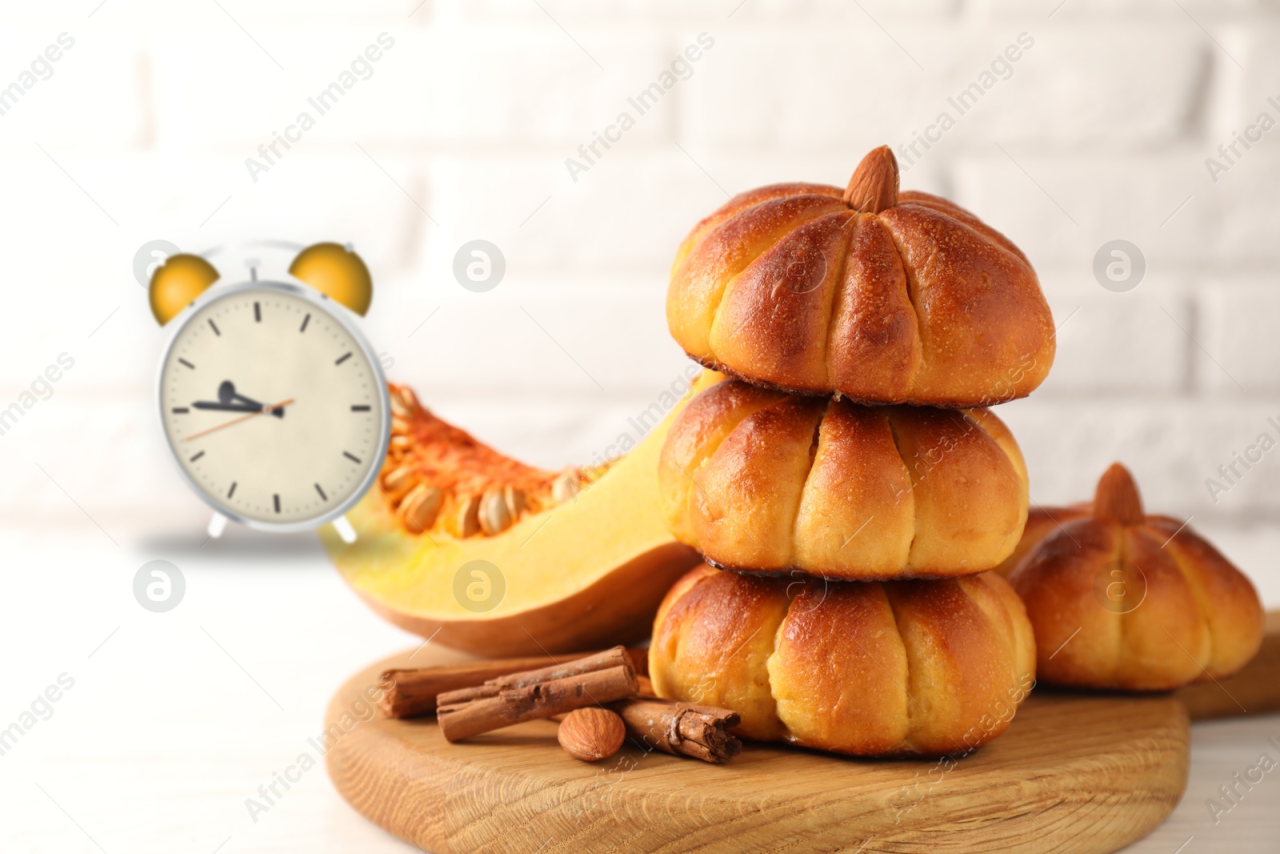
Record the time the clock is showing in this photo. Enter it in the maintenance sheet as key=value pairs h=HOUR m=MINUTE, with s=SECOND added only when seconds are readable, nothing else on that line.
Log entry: h=9 m=45 s=42
